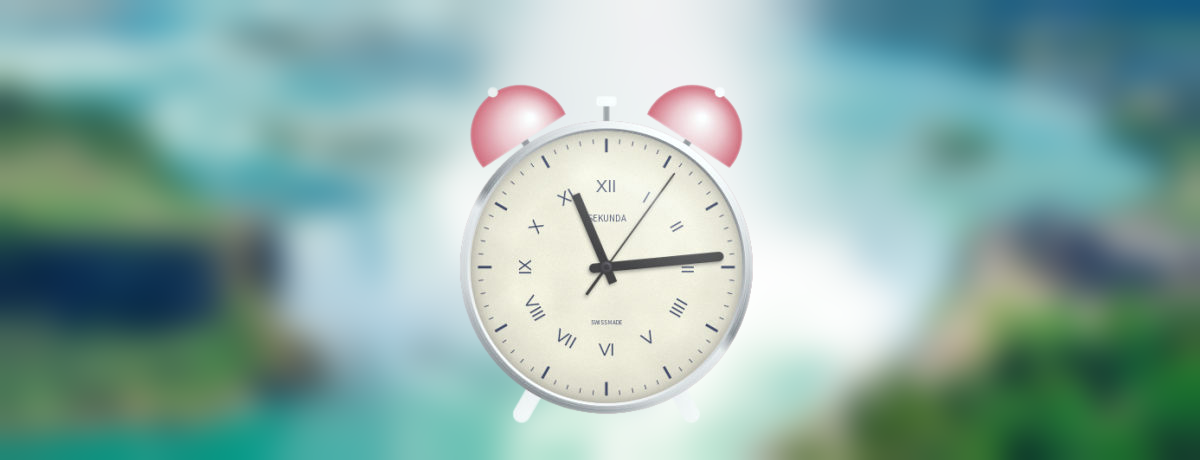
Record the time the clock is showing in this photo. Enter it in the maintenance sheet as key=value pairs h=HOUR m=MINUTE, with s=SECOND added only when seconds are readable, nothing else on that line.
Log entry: h=11 m=14 s=6
